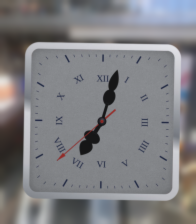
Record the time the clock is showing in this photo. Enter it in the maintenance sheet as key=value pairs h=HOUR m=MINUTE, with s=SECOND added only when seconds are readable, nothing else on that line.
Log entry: h=7 m=2 s=38
